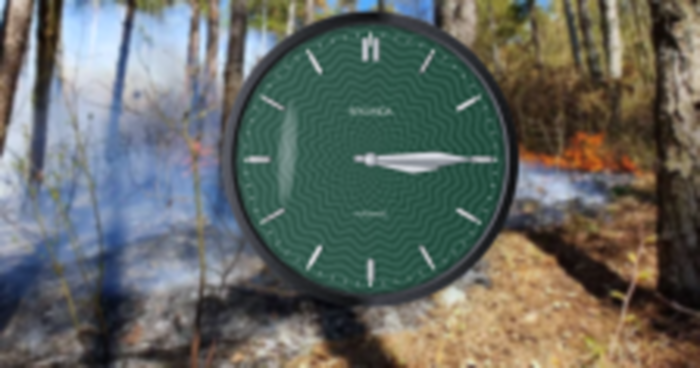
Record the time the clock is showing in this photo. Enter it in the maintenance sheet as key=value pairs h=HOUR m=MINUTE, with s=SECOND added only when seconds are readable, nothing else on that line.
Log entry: h=3 m=15
